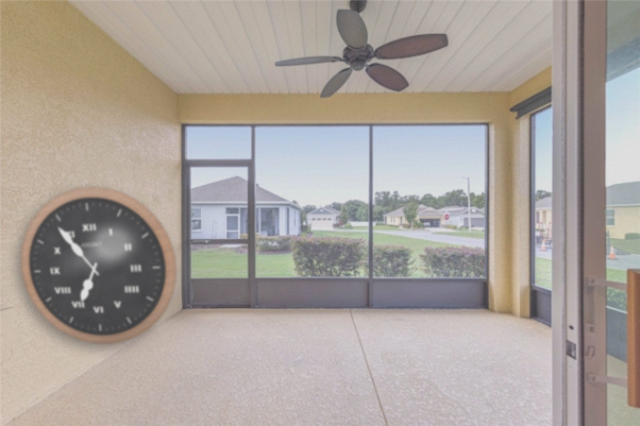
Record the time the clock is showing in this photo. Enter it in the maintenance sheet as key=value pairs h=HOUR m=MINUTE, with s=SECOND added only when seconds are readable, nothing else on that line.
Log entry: h=6 m=54
